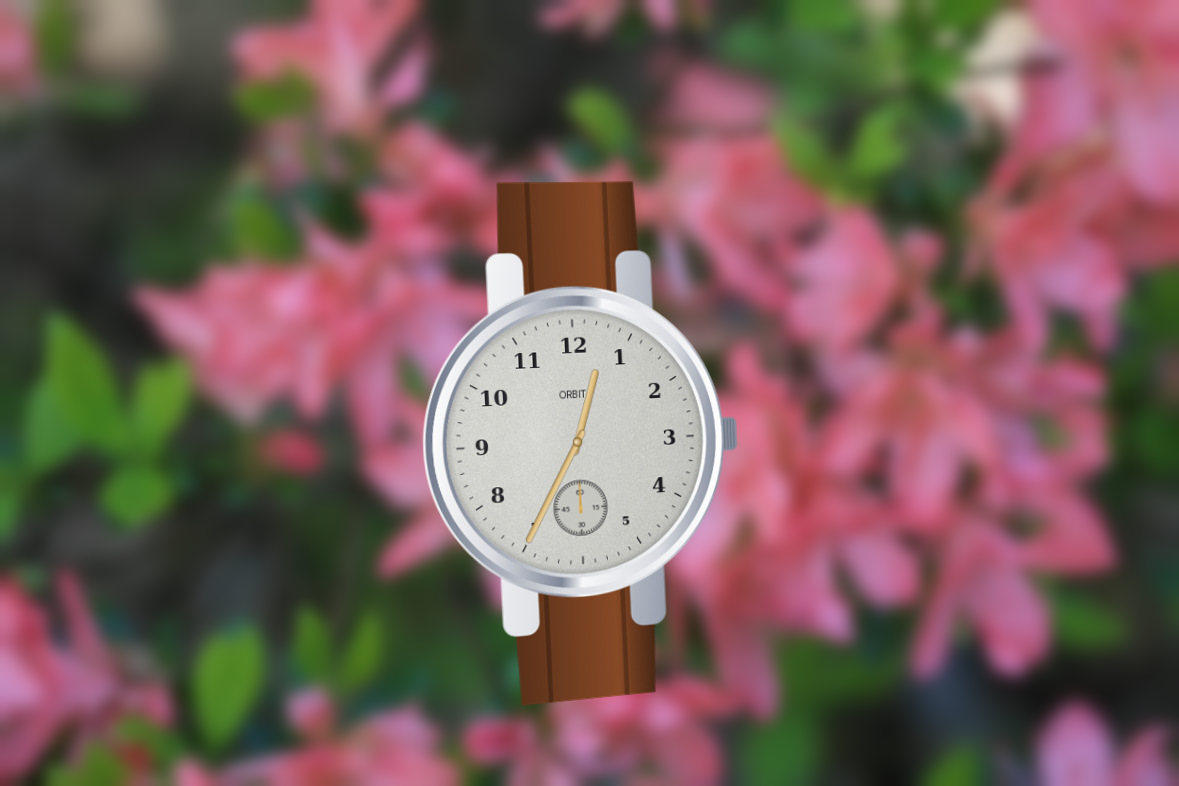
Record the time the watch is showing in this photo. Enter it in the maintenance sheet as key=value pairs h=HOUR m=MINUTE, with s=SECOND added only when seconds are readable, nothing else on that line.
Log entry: h=12 m=35
